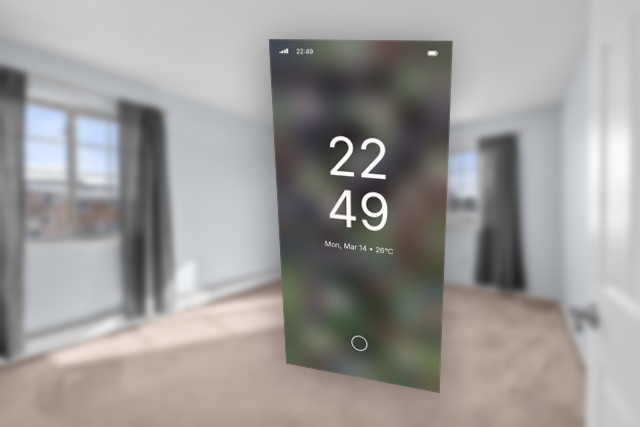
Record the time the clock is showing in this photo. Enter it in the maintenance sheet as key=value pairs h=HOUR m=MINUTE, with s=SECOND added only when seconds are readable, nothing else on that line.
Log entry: h=22 m=49
